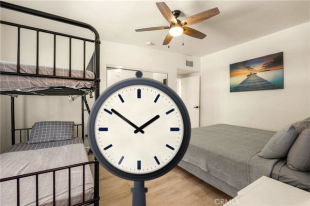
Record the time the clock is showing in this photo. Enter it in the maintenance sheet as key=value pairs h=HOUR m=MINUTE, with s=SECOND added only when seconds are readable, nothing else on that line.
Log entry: h=1 m=51
